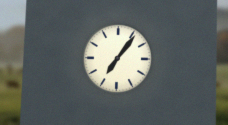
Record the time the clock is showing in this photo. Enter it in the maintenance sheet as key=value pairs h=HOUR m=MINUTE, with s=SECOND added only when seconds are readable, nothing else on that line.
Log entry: h=7 m=6
